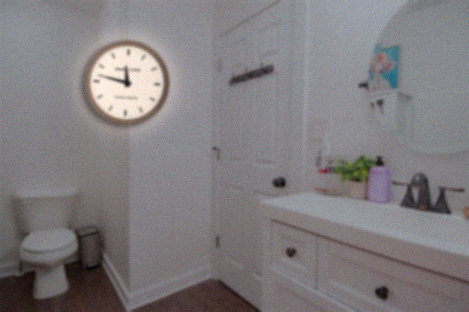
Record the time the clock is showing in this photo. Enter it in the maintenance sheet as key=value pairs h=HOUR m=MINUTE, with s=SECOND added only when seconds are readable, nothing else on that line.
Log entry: h=11 m=47
